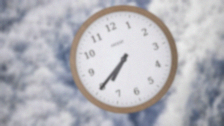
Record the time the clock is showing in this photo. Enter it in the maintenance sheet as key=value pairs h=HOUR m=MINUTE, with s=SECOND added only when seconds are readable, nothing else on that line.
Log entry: h=7 m=40
